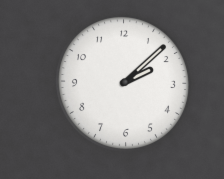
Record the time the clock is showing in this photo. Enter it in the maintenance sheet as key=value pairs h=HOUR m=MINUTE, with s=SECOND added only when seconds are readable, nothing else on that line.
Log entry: h=2 m=8
